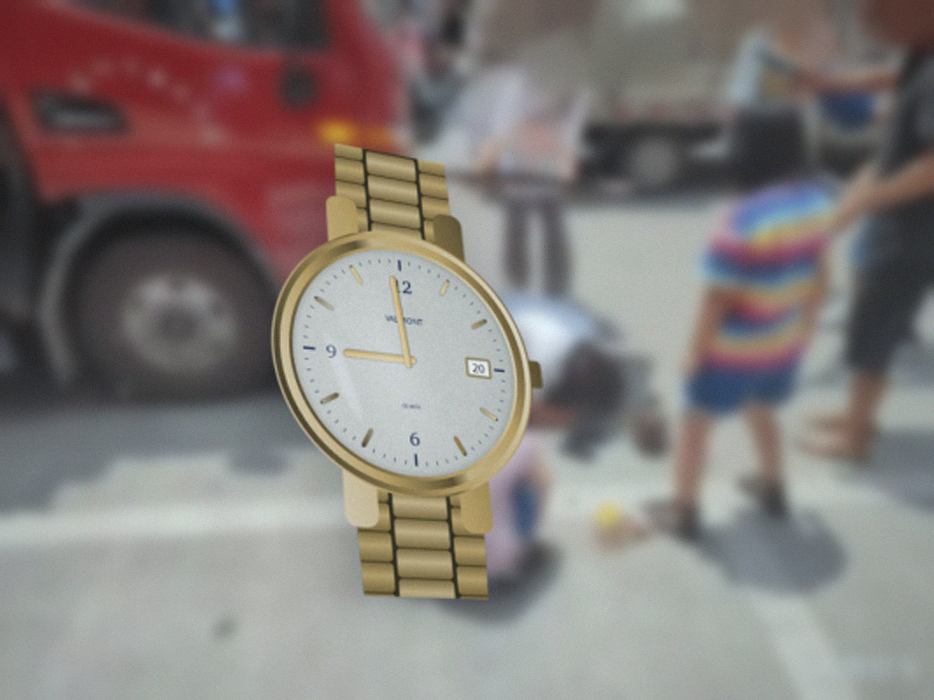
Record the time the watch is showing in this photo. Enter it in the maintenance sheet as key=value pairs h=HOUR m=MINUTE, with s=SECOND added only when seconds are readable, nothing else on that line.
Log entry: h=8 m=59
